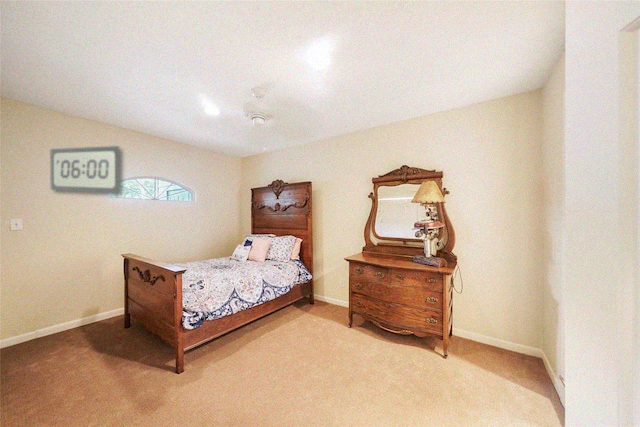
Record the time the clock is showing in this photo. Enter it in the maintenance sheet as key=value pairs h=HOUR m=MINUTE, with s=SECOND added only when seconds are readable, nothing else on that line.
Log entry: h=6 m=0
